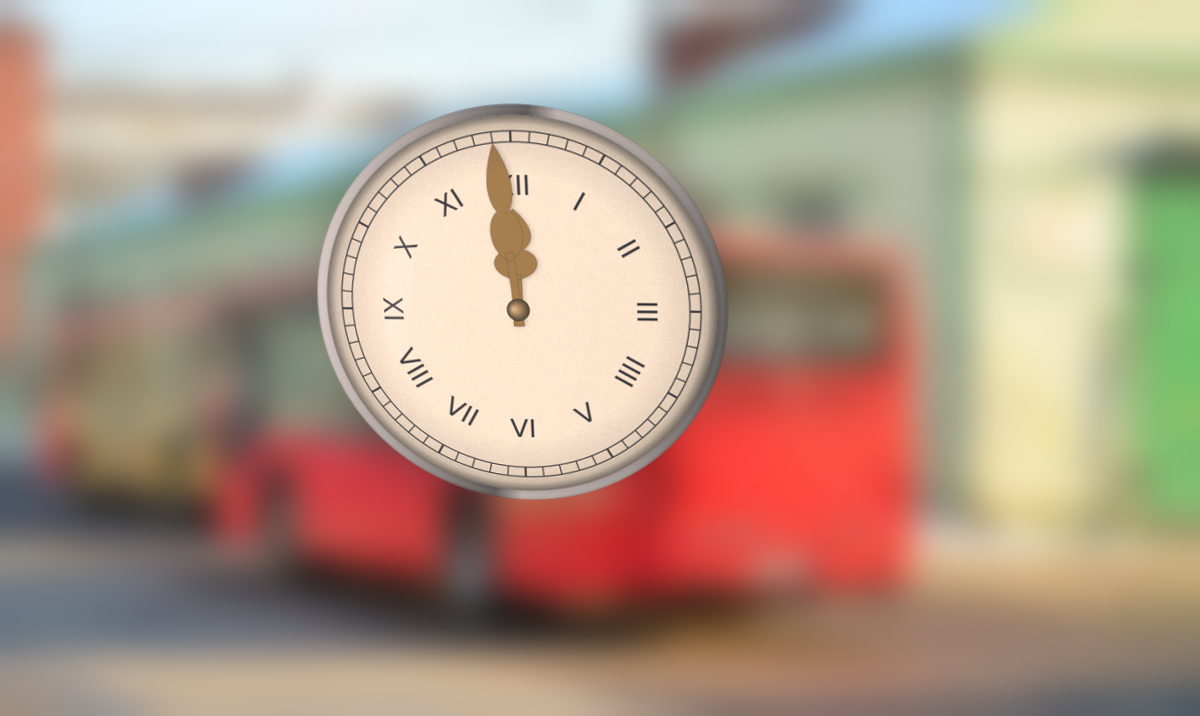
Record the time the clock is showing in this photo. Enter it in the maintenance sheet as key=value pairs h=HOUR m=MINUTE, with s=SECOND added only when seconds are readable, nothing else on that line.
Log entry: h=11 m=59
